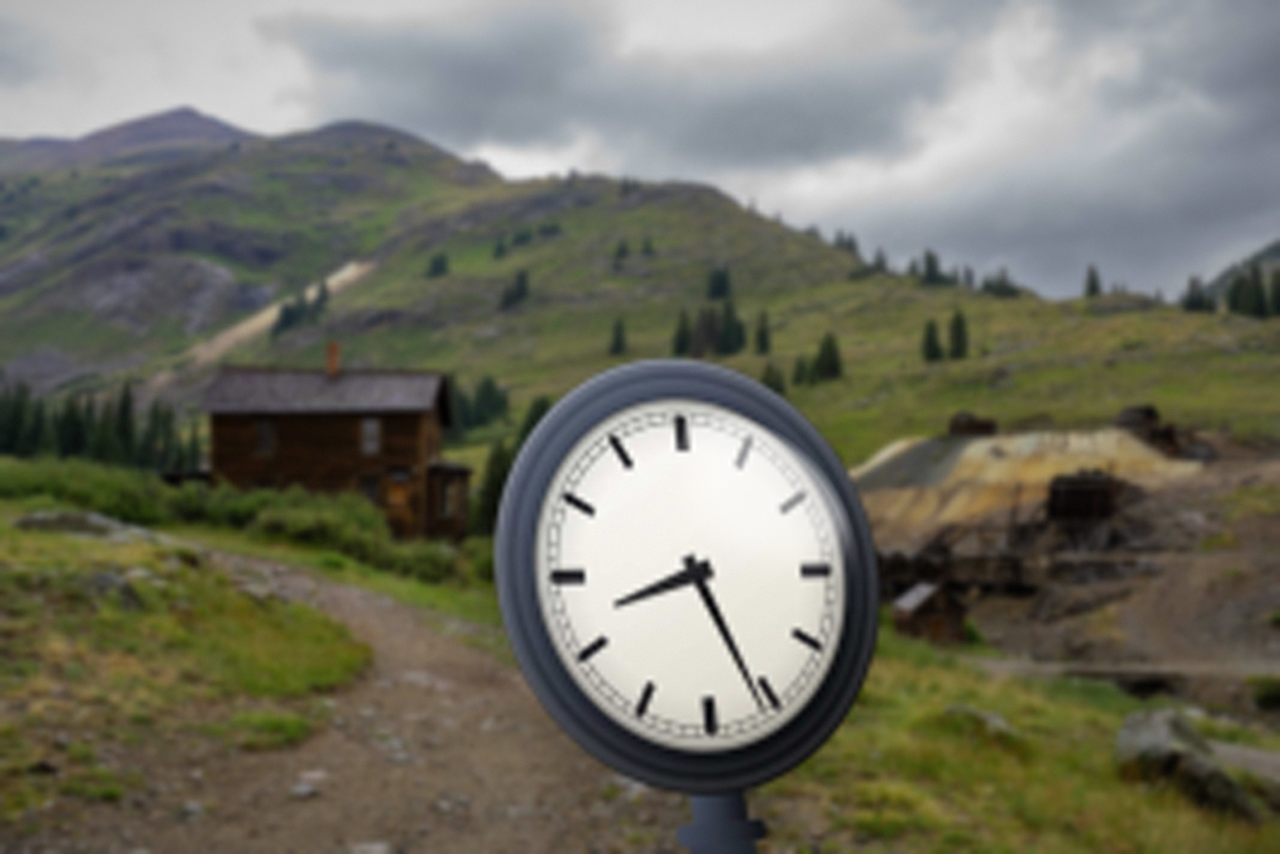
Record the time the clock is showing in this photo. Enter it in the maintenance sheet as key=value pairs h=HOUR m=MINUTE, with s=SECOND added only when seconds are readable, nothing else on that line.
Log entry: h=8 m=26
